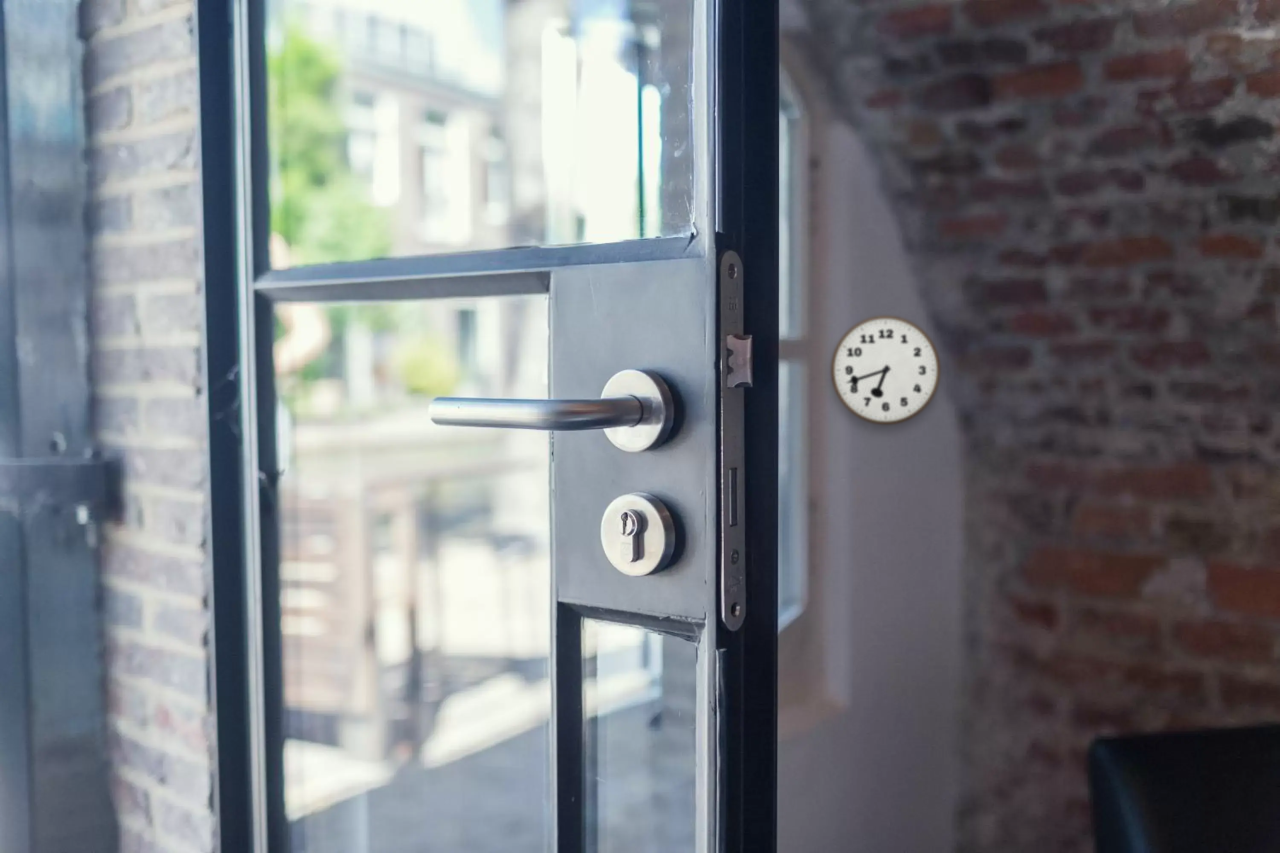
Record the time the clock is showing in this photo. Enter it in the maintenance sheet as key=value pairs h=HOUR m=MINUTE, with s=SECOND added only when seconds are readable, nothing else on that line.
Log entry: h=6 m=42
